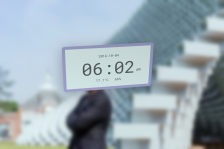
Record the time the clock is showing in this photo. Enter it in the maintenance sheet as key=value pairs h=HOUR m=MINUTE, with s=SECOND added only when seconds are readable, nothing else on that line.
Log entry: h=6 m=2
